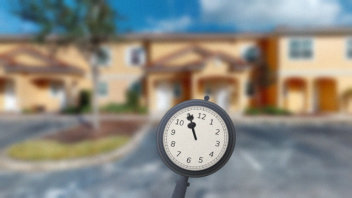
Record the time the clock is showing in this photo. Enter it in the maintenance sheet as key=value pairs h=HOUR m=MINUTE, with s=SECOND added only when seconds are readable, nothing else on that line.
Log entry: h=10 m=55
